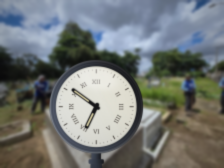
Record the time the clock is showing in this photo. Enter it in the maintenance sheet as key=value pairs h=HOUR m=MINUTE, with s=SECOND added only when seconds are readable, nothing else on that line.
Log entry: h=6 m=51
